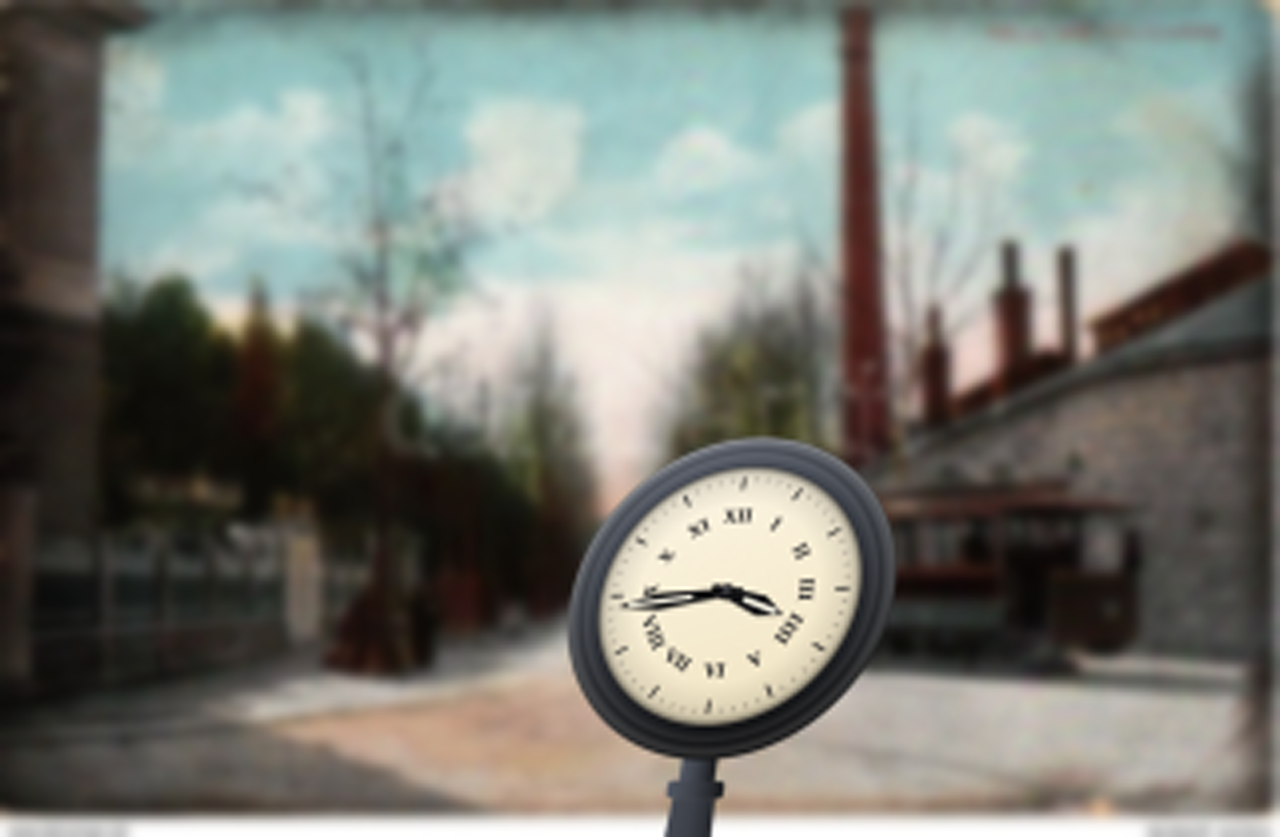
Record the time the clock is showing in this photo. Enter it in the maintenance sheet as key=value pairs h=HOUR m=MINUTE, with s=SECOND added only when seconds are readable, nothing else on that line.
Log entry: h=3 m=44
